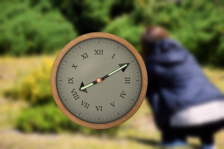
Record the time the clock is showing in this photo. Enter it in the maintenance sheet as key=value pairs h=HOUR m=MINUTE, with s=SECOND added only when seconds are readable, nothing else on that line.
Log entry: h=8 m=10
